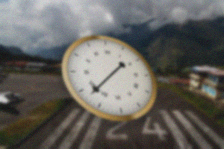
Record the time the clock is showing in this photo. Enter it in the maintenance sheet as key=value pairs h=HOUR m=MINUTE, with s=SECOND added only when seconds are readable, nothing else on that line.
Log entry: h=1 m=38
